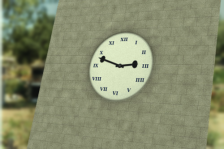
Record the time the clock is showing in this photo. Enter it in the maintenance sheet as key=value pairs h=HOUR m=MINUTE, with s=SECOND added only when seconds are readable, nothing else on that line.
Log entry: h=2 m=48
